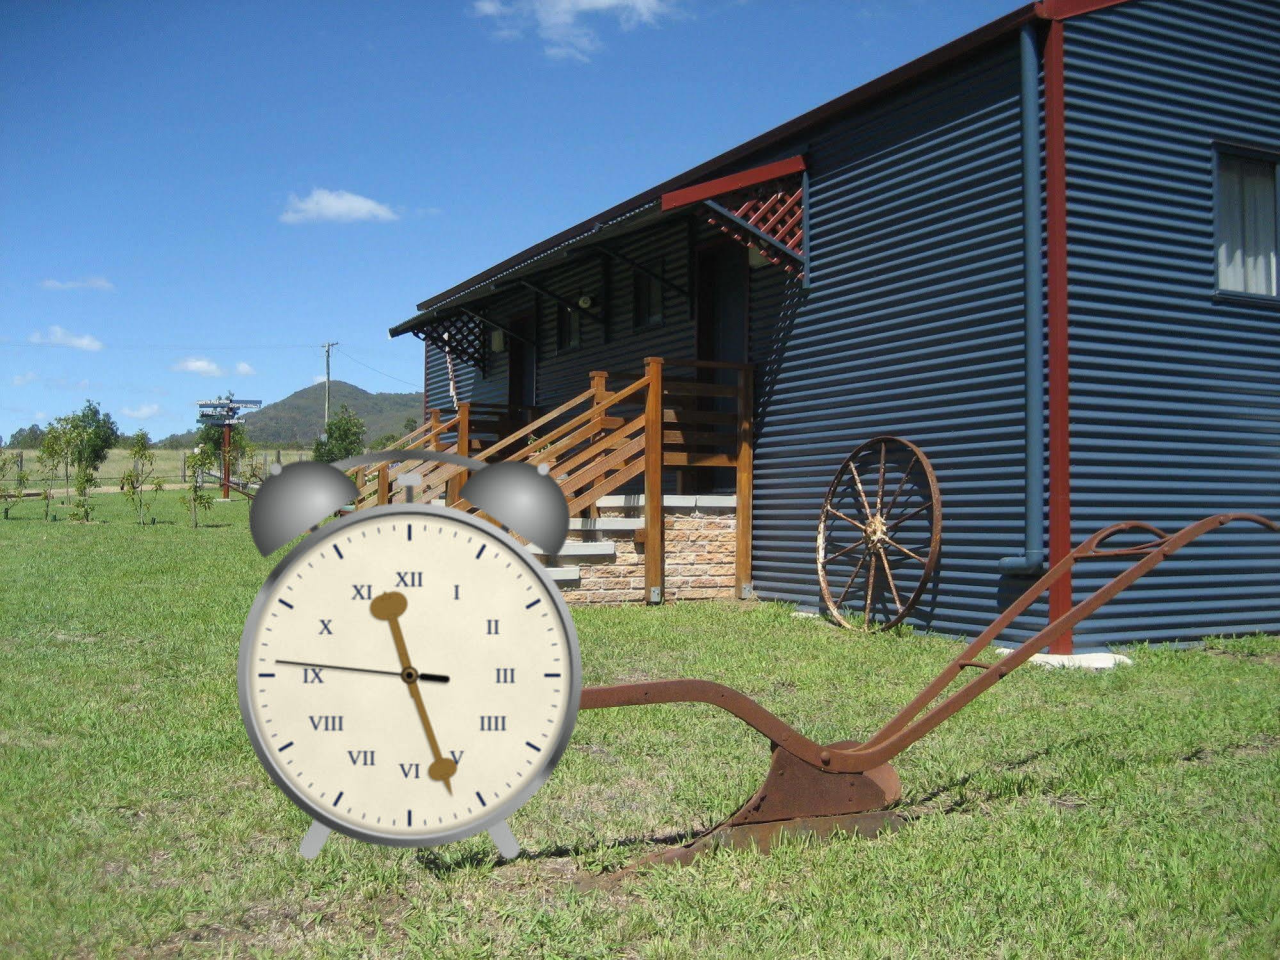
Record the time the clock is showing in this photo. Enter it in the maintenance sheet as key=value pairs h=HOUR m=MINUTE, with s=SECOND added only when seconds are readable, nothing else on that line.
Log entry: h=11 m=26 s=46
